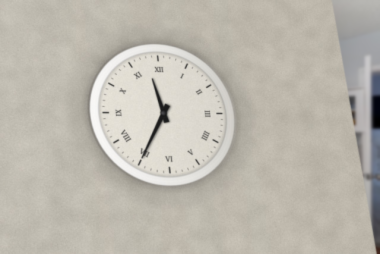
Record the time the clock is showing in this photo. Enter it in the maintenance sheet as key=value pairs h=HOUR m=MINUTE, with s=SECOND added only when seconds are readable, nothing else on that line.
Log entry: h=11 m=35
